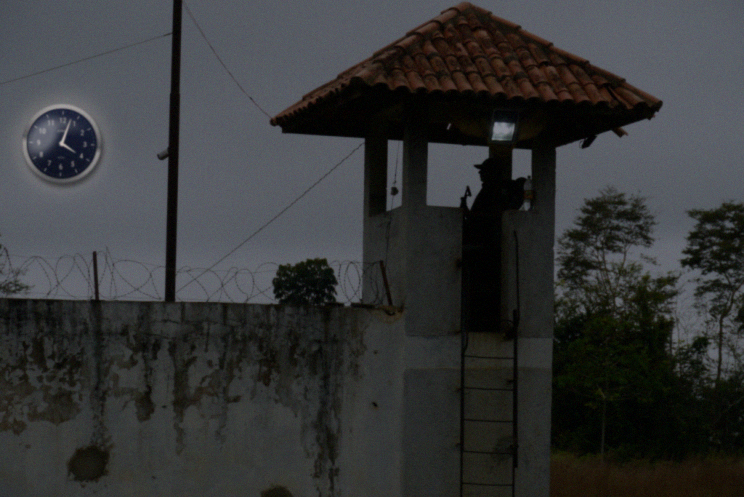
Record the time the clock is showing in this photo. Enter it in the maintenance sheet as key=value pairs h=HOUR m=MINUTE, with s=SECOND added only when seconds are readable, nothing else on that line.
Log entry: h=4 m=3
